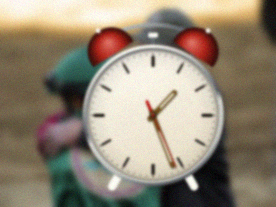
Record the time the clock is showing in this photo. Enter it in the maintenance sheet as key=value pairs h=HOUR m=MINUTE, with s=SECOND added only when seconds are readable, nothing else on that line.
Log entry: h=1 m=26 s=26
